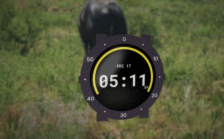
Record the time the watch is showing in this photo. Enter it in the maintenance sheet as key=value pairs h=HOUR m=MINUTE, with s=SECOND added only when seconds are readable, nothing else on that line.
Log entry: h=5 m=11
